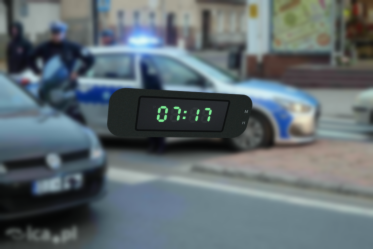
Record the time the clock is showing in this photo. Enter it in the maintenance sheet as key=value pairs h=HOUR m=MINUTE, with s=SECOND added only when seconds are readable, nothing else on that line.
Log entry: h=7 m=17
